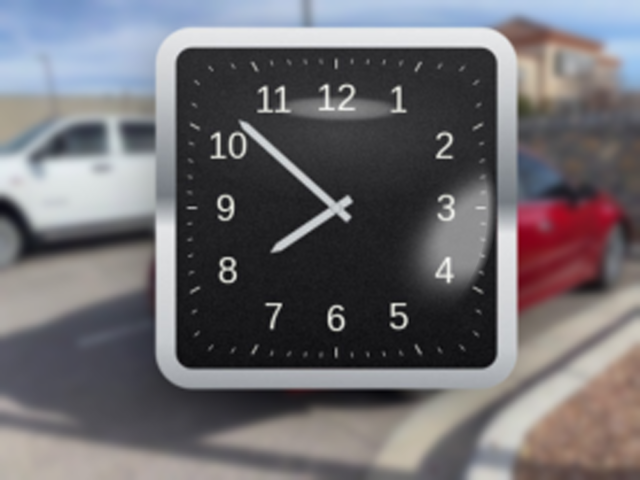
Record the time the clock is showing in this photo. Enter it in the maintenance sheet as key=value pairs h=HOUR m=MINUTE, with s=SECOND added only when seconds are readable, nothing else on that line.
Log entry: h=7 m=52
